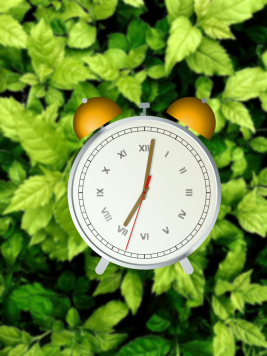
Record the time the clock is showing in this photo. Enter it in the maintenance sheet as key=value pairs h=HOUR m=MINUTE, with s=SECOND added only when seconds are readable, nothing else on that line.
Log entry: h=7 m=1 s=33
